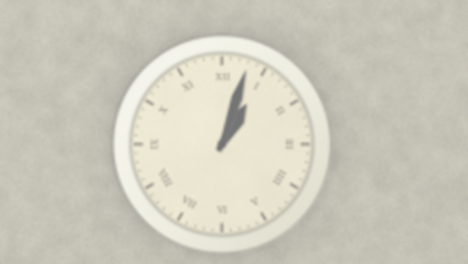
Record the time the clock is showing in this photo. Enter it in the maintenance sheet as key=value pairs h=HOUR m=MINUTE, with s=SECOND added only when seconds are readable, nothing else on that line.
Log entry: h=1 m=3
